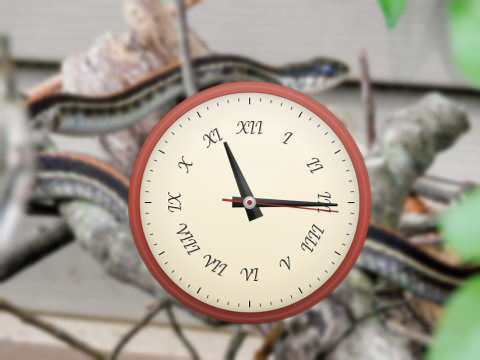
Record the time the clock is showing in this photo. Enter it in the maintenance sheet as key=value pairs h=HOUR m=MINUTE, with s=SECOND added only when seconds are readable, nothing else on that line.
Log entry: h=11 m=15 s=16
